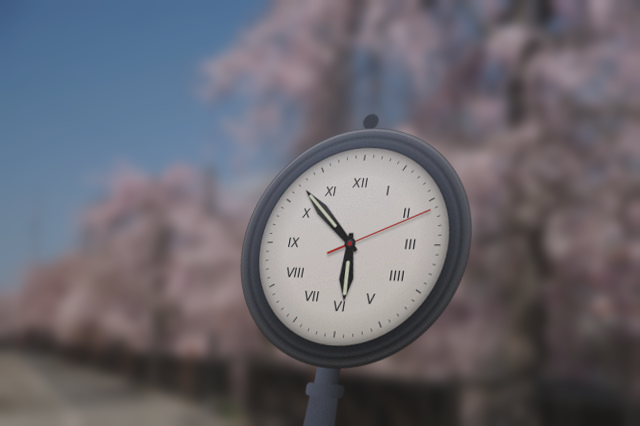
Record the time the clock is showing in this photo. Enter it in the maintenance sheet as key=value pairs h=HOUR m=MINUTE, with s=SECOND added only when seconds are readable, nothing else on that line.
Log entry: h=5 m=52 s=11
